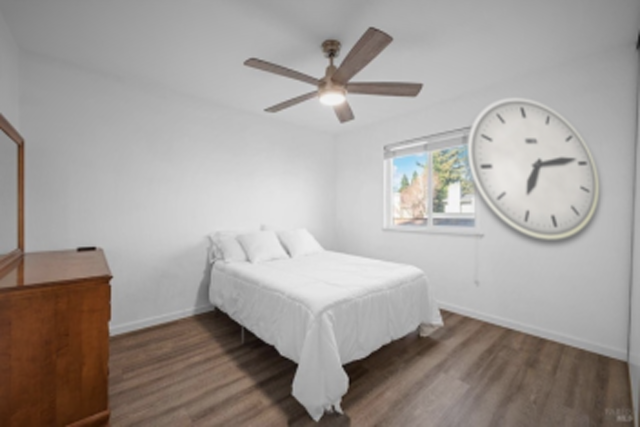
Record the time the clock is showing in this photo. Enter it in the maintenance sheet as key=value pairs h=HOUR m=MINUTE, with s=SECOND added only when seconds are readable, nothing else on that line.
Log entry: h=7 m=14
